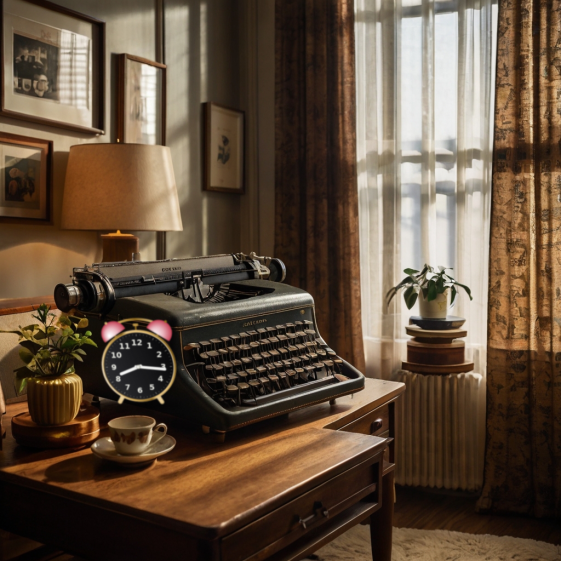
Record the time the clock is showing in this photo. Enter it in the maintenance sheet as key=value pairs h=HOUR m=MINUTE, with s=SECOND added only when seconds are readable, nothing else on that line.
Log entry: h=8 m=16
